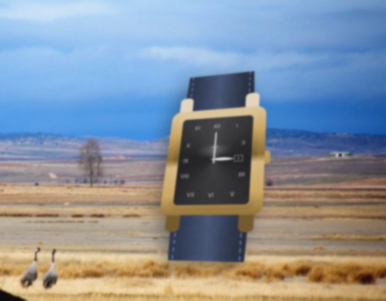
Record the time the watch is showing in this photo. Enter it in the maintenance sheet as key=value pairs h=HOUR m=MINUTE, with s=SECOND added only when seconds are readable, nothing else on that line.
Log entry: h=3 m=0
